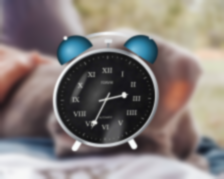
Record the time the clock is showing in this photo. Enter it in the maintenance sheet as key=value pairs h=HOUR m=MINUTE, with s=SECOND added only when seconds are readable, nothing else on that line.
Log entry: h=2 m=34
